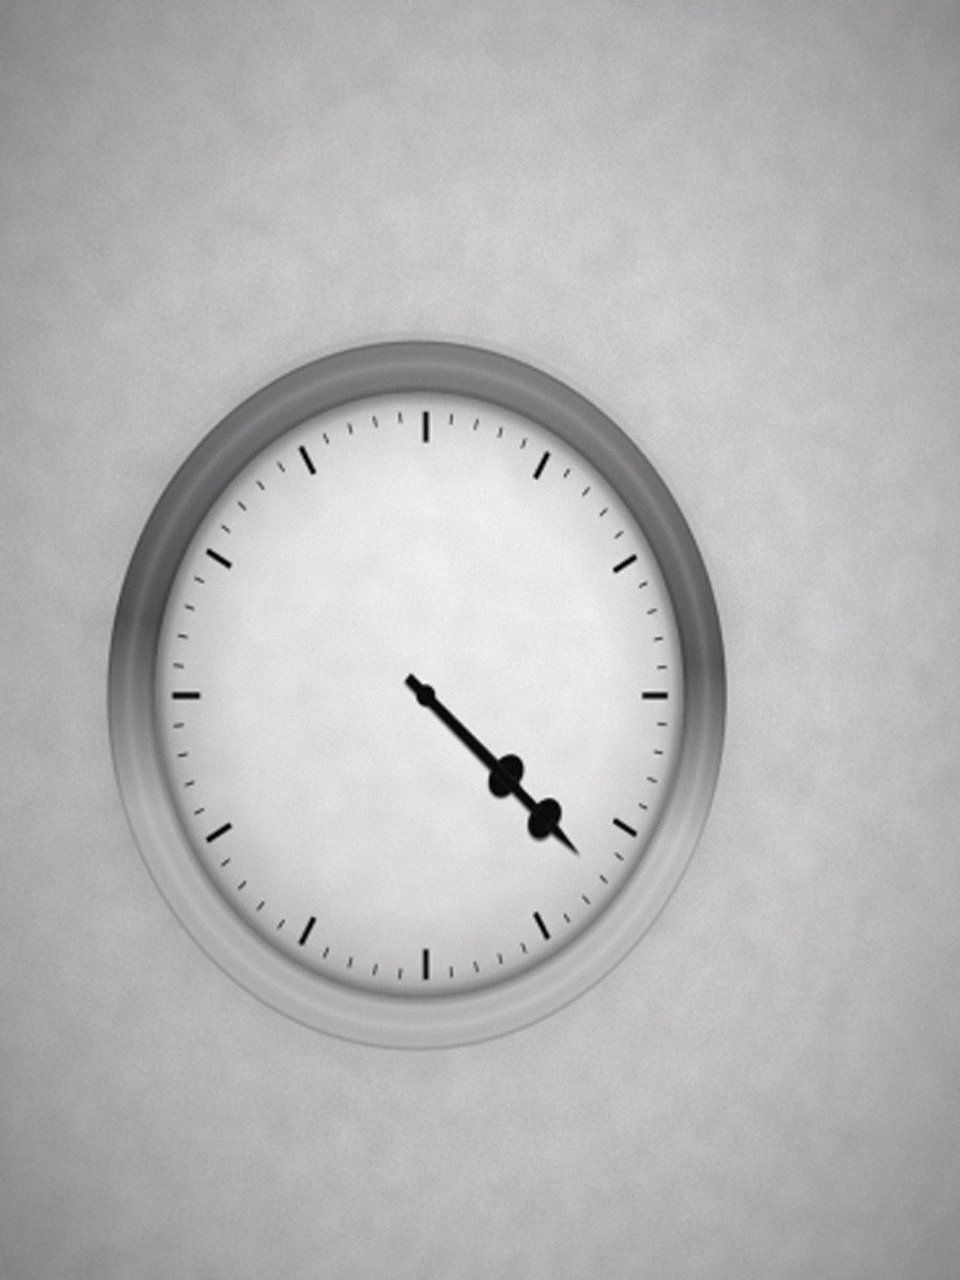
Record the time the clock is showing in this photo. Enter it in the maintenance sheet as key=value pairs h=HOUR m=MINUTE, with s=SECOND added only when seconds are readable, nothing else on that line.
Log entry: h=4 m=22
